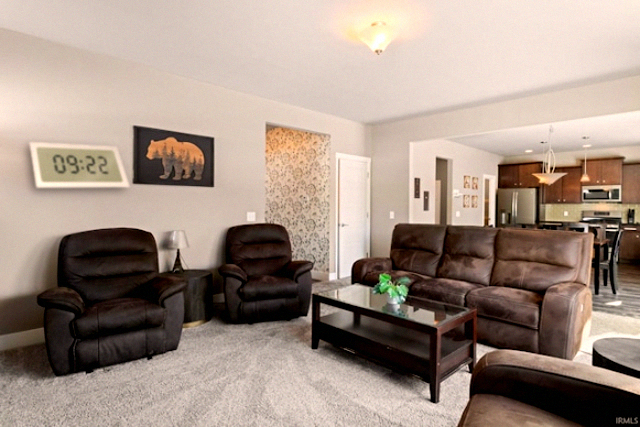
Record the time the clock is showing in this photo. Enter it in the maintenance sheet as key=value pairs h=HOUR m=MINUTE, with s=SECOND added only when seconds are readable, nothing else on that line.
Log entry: h=9 m=22
